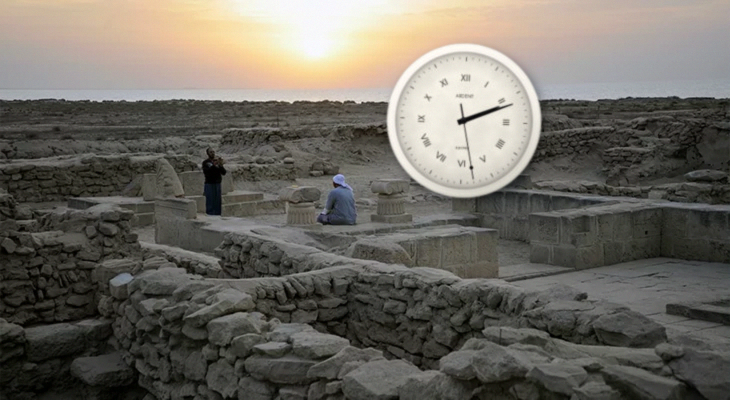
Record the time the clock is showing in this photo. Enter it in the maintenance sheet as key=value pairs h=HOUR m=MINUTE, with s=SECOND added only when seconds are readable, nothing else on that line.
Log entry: h=2 m=11 s=28
